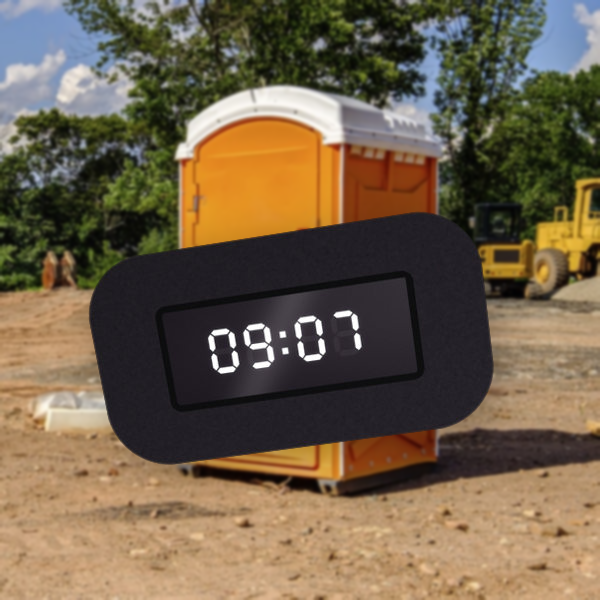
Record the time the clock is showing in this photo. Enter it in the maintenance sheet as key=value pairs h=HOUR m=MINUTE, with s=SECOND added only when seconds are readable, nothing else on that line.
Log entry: h=9 m=7
